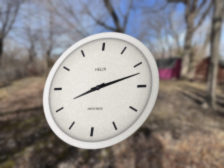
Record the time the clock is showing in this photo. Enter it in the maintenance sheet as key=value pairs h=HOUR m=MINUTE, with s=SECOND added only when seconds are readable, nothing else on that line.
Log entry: h=8 m=12
